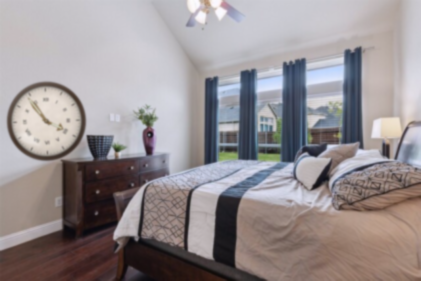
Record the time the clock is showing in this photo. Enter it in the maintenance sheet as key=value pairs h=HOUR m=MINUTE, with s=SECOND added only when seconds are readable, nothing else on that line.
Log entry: h=3 m=54
